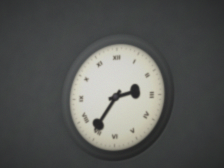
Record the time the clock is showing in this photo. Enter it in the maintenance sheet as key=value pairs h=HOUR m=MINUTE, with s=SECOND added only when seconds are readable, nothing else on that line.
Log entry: h=2 m=36
